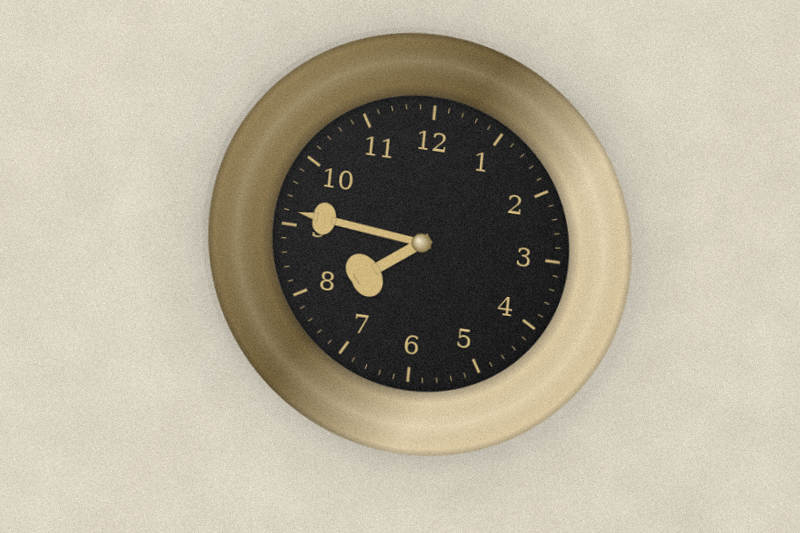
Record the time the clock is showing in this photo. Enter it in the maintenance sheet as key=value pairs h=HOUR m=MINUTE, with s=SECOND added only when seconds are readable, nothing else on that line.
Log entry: h=7 m=46
